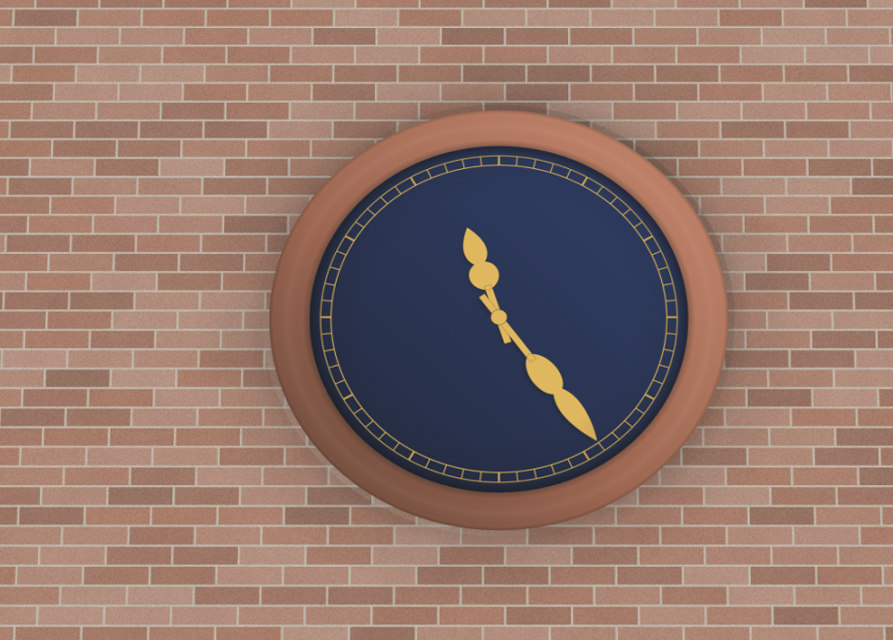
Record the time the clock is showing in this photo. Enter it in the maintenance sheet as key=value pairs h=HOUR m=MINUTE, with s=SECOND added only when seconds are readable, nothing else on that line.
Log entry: h=11 m=24
